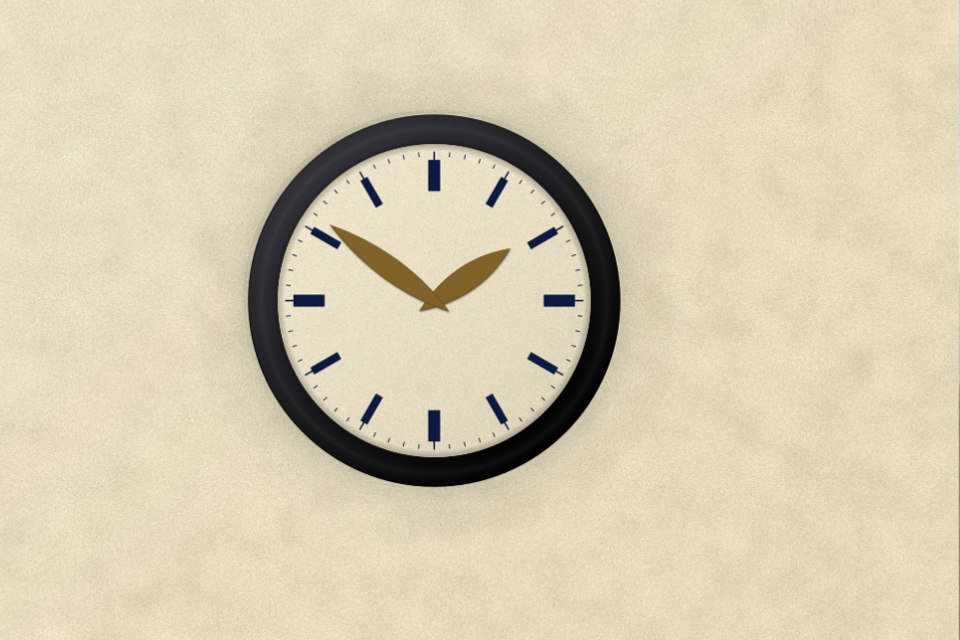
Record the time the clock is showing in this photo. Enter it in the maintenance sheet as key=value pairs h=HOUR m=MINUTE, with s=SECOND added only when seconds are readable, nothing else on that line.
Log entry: h=1 m=51
